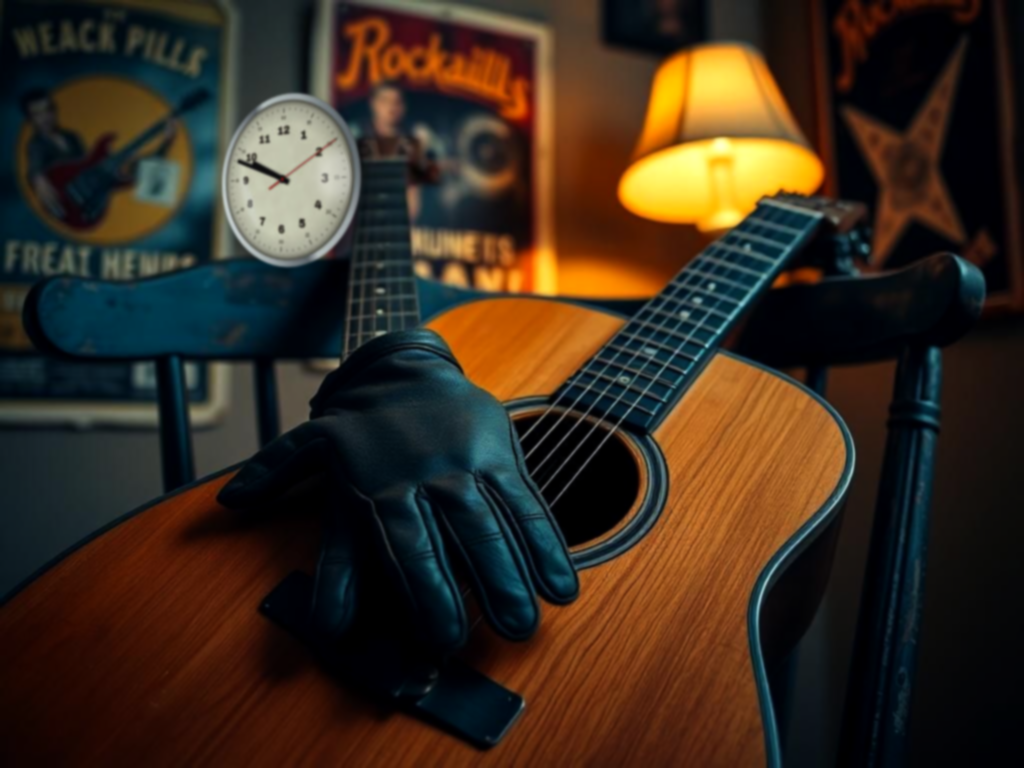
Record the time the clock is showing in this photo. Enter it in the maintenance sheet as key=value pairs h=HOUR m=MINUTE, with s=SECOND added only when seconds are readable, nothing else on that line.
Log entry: h=9 m=48 s=10
